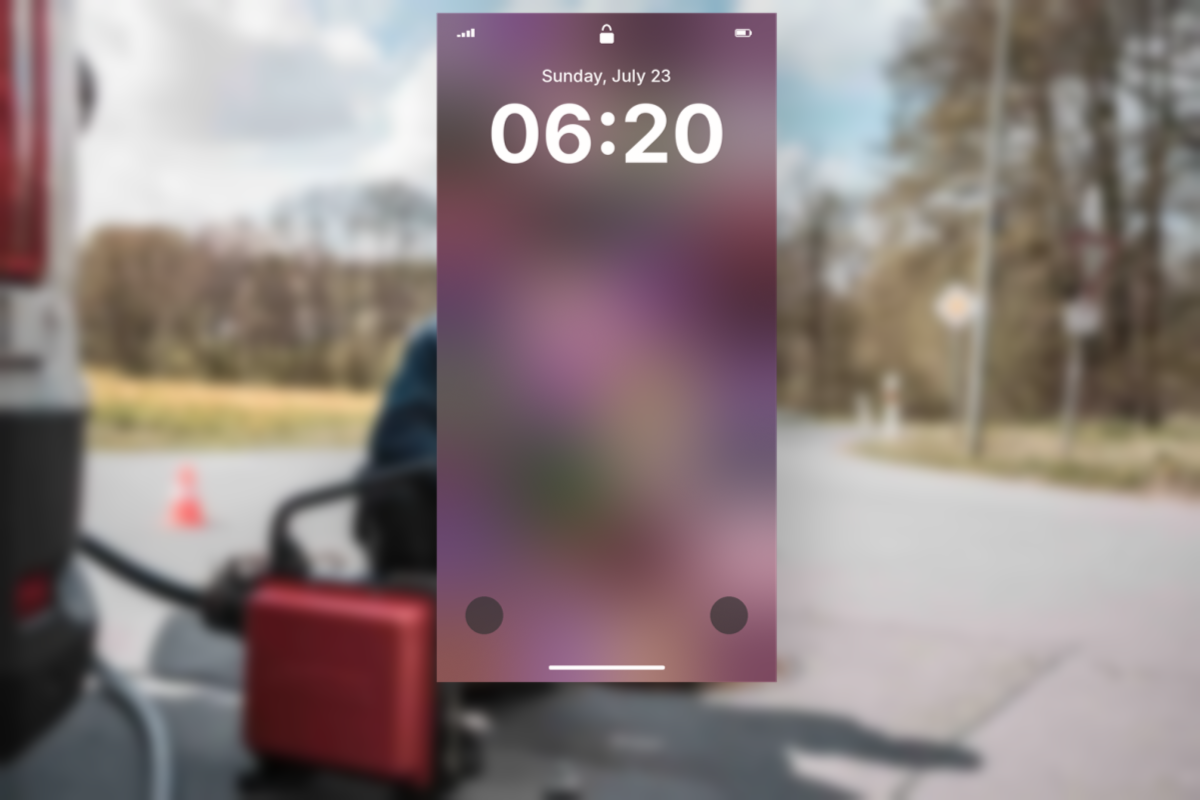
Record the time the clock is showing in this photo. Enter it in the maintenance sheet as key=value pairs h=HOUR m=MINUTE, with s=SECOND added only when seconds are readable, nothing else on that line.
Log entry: h=6 m=20
